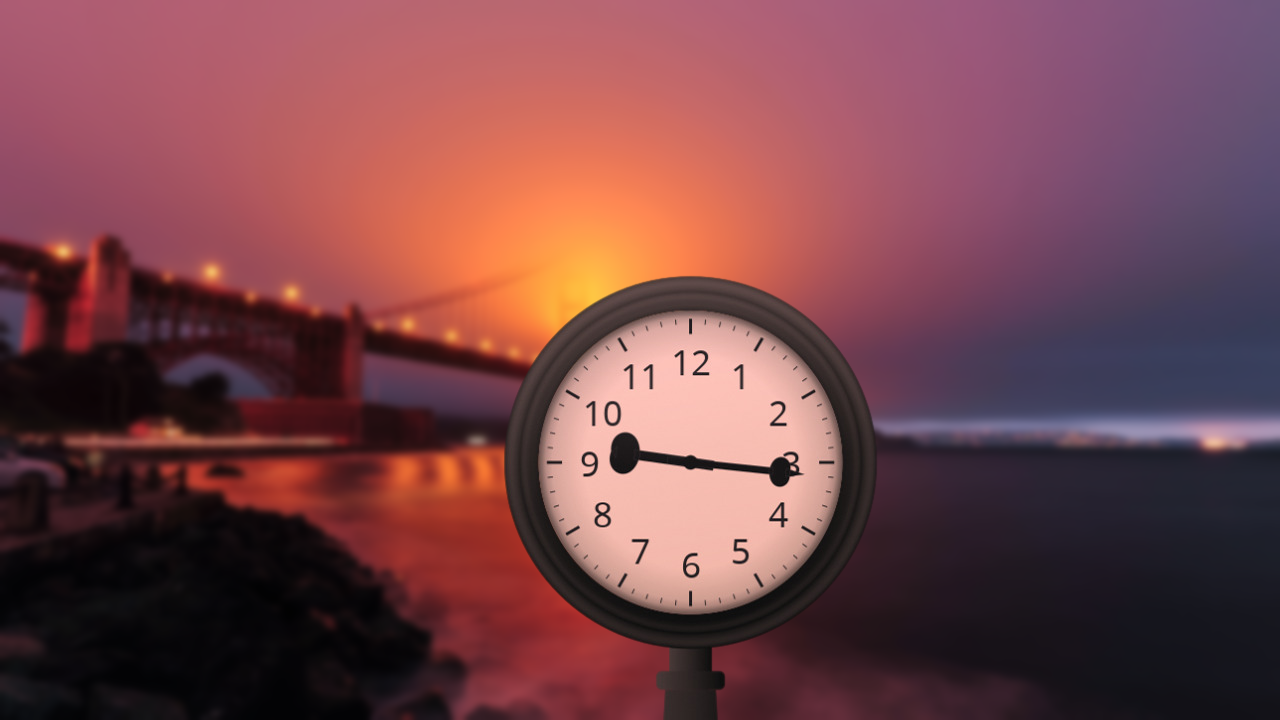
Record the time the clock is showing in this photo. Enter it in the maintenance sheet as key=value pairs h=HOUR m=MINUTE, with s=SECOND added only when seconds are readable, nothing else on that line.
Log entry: h=9 m=16
